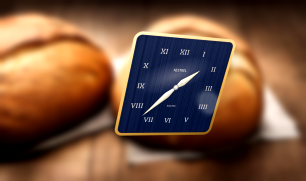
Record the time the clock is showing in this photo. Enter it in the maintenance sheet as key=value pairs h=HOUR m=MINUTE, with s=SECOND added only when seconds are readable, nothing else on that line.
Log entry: h=1 m=37
